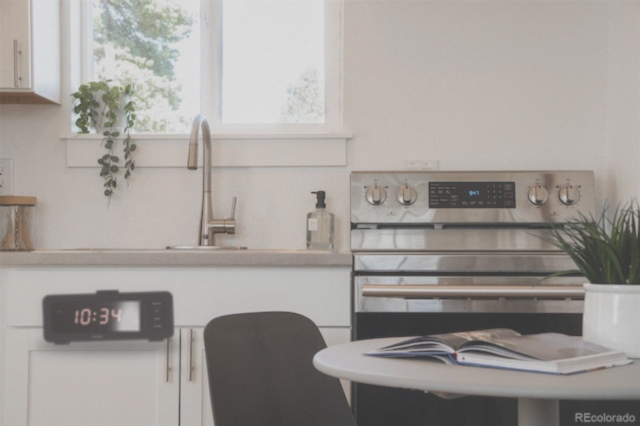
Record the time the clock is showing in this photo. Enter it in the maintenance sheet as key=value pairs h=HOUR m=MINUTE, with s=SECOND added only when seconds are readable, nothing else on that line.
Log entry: h=10 m=34
